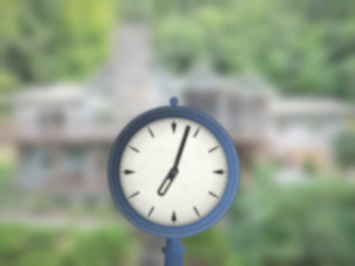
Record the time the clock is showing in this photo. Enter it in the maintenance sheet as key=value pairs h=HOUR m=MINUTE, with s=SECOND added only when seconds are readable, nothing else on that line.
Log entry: h=7 m=3
